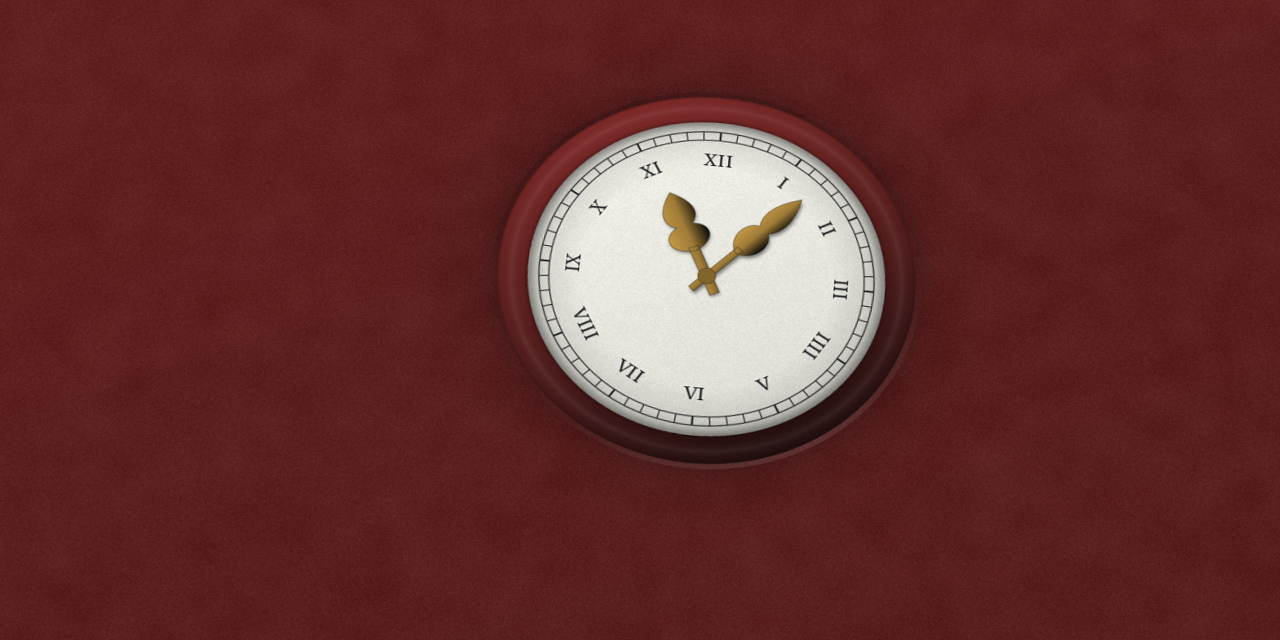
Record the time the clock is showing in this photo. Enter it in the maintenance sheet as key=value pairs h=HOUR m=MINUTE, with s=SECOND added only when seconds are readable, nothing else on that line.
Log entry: h=11 m=7
